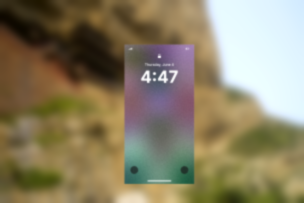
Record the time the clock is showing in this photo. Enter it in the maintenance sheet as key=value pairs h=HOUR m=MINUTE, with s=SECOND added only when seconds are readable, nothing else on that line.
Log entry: h=4 m=47
